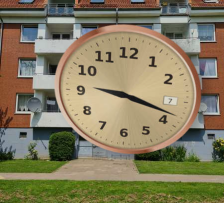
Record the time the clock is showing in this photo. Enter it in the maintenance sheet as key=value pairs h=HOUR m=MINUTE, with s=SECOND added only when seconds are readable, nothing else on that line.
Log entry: h=9 m=18
